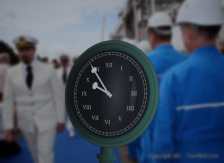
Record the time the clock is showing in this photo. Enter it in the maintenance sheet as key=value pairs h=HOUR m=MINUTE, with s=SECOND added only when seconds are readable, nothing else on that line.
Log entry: h=9 m=54
